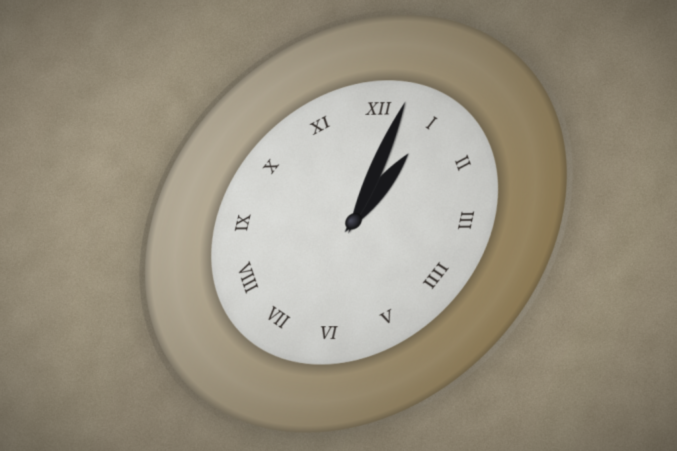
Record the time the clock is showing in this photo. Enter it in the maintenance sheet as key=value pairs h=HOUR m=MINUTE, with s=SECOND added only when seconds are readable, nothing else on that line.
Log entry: h=1 m=2
